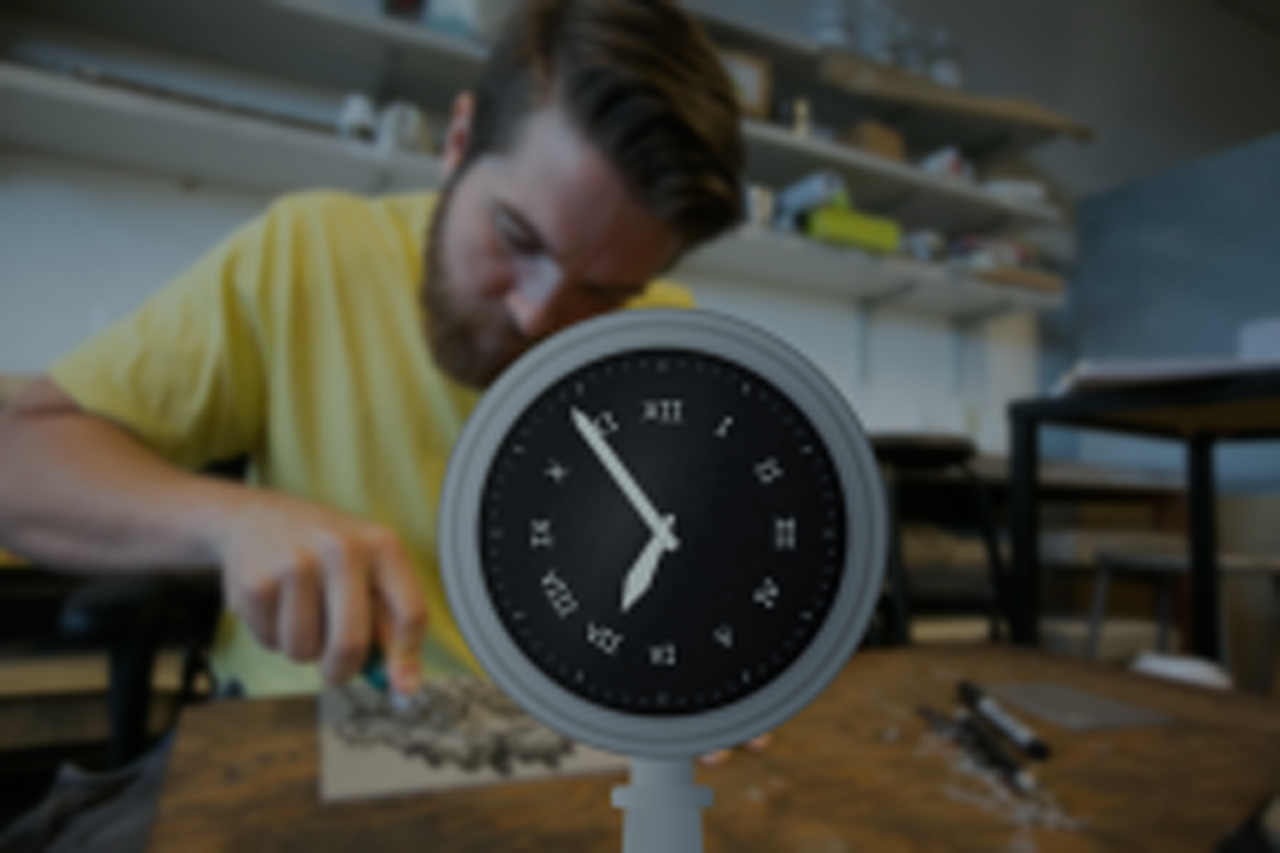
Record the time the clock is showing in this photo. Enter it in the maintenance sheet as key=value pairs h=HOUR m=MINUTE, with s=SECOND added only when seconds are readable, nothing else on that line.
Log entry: h=6 m=54
